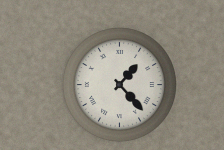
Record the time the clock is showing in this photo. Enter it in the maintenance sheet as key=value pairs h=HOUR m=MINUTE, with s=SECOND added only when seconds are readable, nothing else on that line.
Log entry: h=1 m=23
